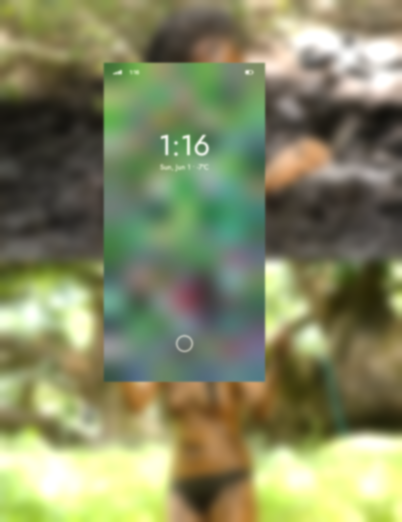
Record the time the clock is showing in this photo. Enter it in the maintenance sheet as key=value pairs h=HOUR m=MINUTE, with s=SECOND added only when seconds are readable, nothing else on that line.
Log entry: h=1 m=16
